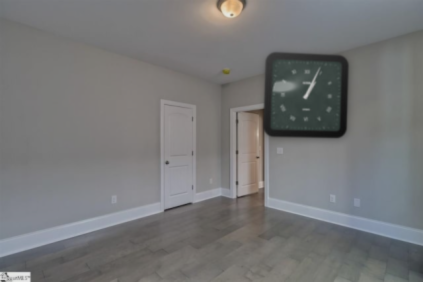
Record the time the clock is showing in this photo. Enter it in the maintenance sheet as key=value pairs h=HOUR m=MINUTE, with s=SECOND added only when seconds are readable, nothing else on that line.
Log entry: h=1 m=4
